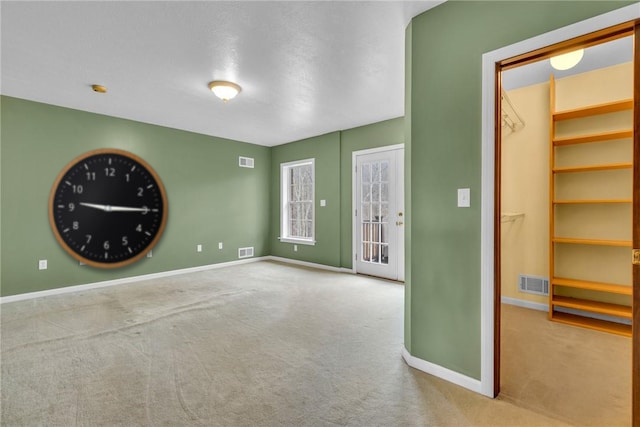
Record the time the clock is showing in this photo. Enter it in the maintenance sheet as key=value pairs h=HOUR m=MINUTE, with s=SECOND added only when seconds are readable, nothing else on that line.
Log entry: h=9 m=15
